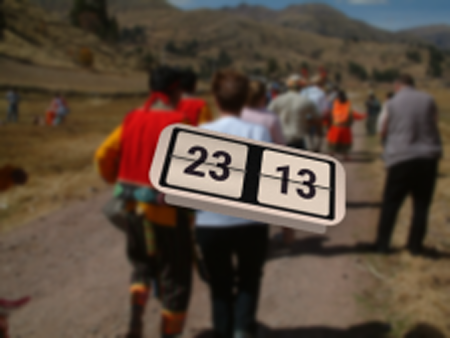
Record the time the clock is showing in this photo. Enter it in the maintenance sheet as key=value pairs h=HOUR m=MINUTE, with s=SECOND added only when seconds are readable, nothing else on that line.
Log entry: h=23 m=13
